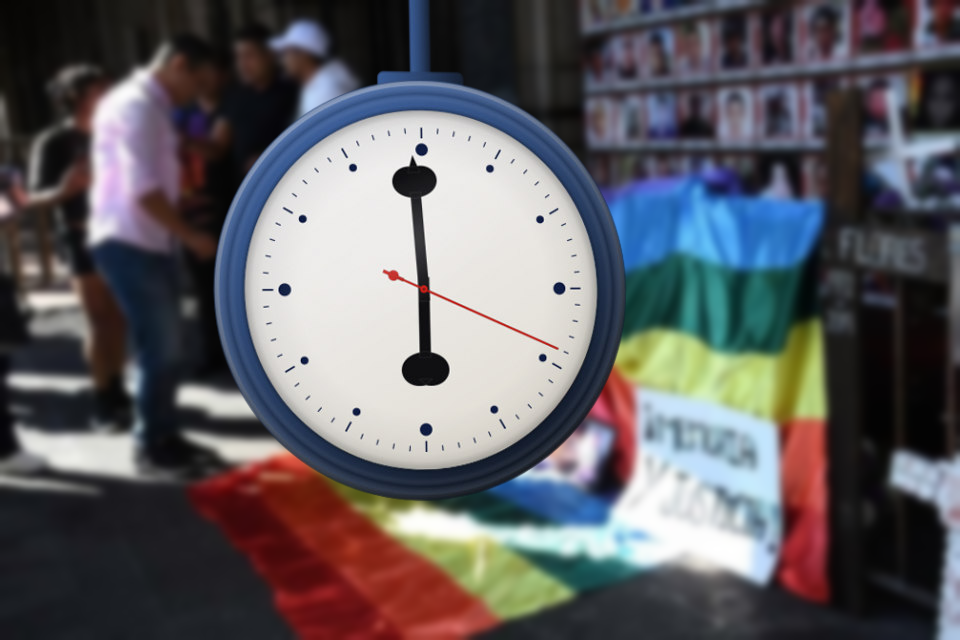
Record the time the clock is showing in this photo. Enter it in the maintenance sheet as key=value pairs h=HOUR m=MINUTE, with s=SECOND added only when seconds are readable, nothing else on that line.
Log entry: h=5 m=59 s=19
